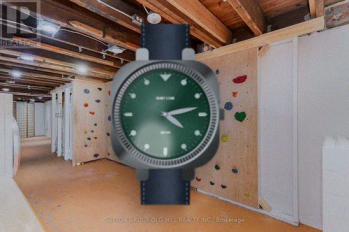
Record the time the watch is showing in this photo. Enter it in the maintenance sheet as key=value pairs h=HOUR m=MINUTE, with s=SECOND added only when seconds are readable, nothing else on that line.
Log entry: h=4 m=13
